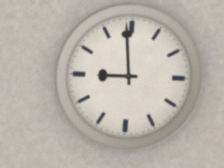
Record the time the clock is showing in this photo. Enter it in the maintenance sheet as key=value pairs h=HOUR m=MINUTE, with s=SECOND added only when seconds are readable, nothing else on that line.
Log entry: h=8 m=59
